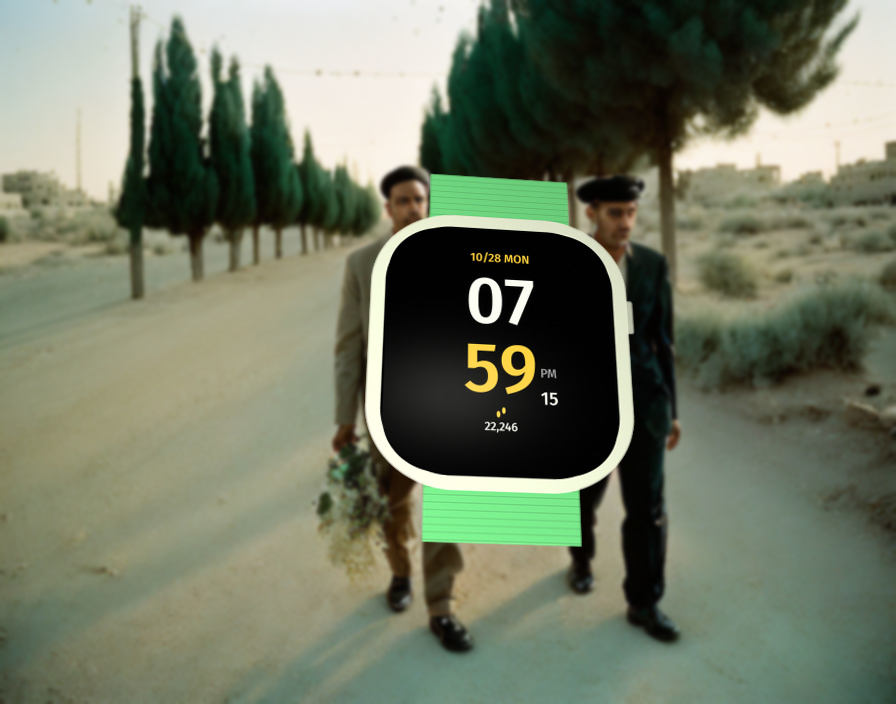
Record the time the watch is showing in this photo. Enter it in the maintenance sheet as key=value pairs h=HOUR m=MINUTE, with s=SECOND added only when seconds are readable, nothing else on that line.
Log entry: h=7 m=59 s=15
